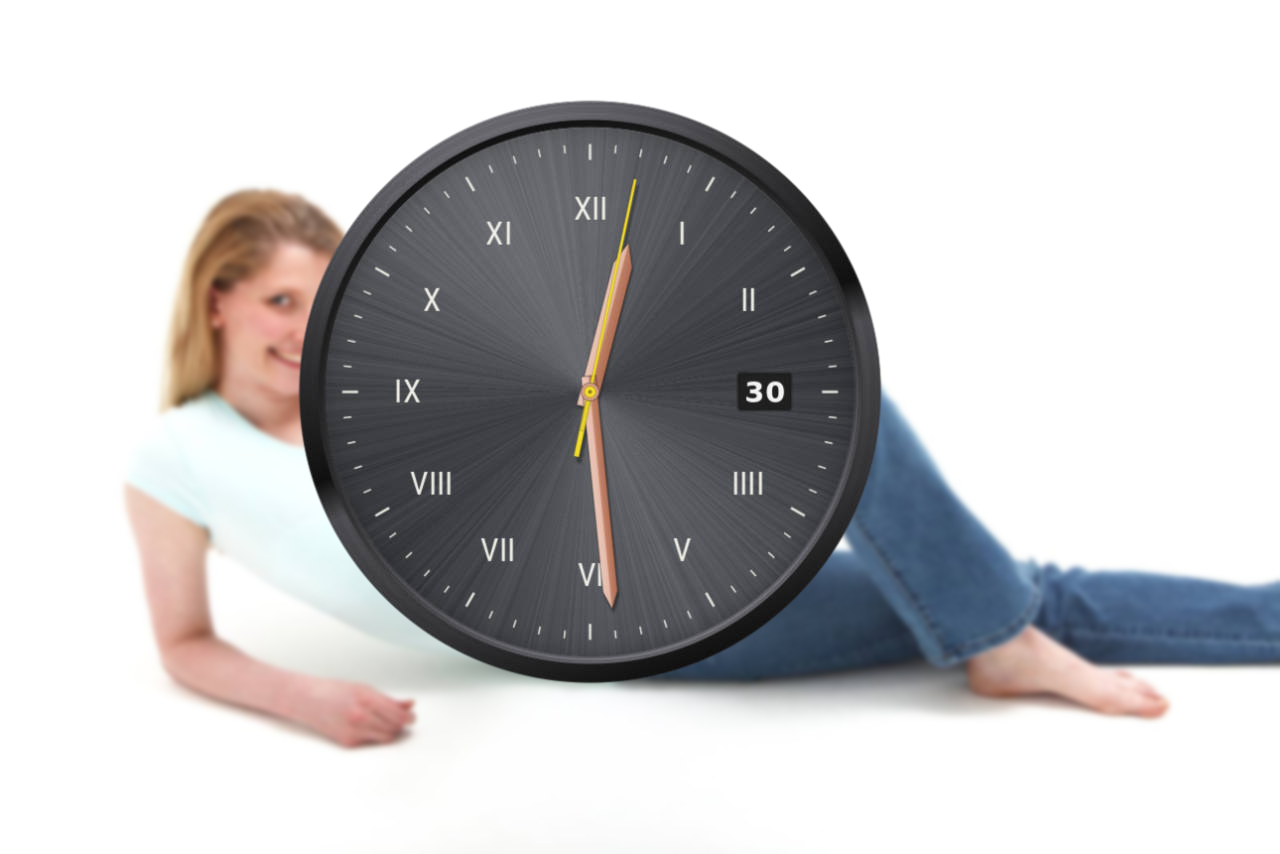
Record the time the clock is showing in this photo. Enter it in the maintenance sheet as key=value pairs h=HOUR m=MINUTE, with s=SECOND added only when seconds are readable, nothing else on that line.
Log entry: h=12 m=29 s=2
